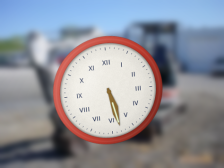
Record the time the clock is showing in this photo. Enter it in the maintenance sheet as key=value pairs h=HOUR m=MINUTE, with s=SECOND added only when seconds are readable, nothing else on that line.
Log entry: h=5 m=28
